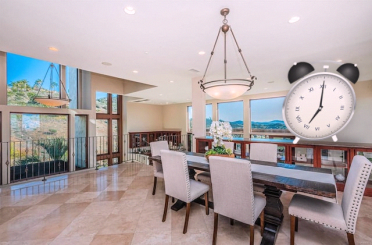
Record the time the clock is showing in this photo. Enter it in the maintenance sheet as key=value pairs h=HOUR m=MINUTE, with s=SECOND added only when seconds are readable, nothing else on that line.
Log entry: h=7 m=0
